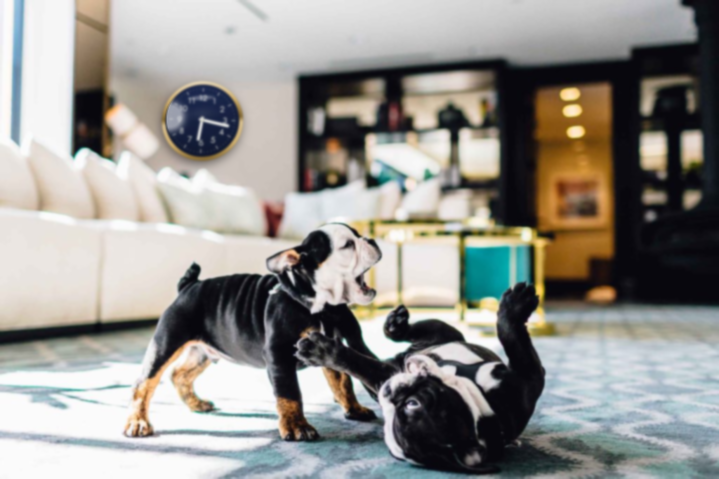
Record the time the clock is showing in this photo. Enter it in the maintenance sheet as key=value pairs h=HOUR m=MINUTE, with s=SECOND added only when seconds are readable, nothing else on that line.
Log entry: h=6 m=17
